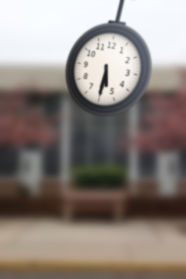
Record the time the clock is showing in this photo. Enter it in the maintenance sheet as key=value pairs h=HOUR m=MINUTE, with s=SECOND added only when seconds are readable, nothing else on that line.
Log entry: h=5 m=30
